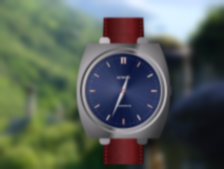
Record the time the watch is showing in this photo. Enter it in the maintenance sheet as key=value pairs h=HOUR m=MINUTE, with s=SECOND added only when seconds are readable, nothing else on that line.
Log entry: h=12 m=34
